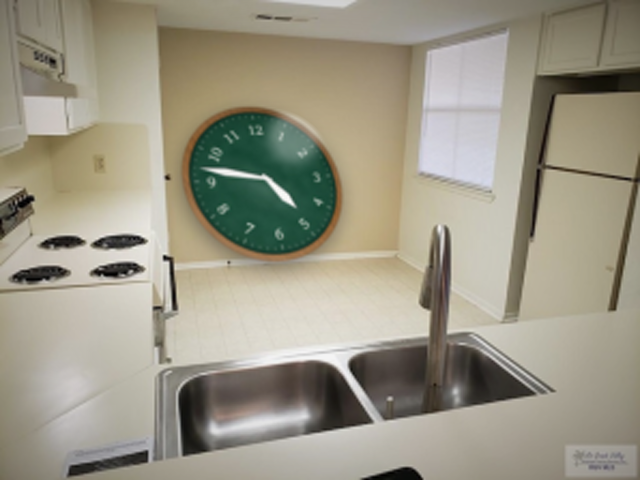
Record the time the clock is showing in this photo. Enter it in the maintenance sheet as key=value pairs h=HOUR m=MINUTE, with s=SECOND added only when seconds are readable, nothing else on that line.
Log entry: h=4 m=47
